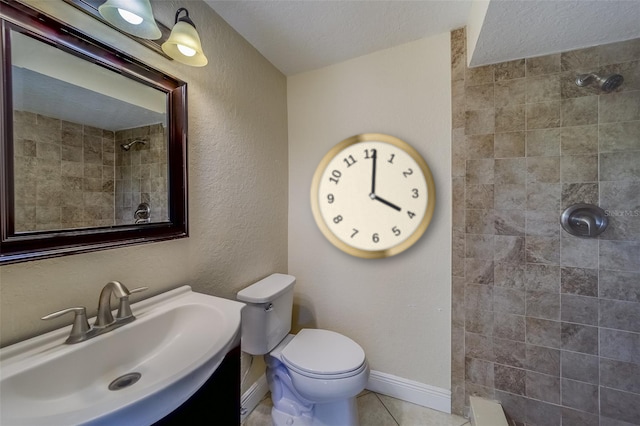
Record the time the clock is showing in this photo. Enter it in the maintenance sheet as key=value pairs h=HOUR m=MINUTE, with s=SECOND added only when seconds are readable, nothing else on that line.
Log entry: h=4 m=1
